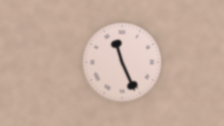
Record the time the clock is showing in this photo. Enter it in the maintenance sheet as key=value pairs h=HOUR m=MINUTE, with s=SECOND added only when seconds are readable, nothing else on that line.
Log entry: h=11 m=26
